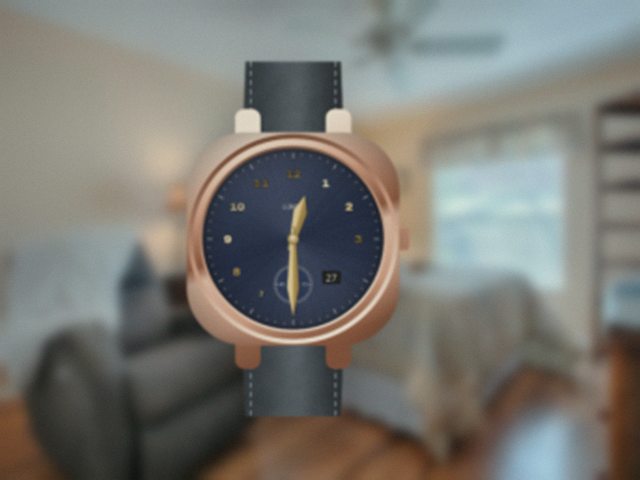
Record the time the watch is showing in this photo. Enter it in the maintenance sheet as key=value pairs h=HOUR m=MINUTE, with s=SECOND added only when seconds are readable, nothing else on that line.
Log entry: h=12 m=30
